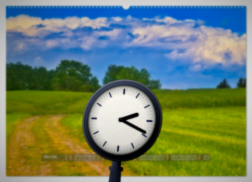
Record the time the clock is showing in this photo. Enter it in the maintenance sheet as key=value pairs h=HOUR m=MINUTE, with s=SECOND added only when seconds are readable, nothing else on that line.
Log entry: h=2 m=19
